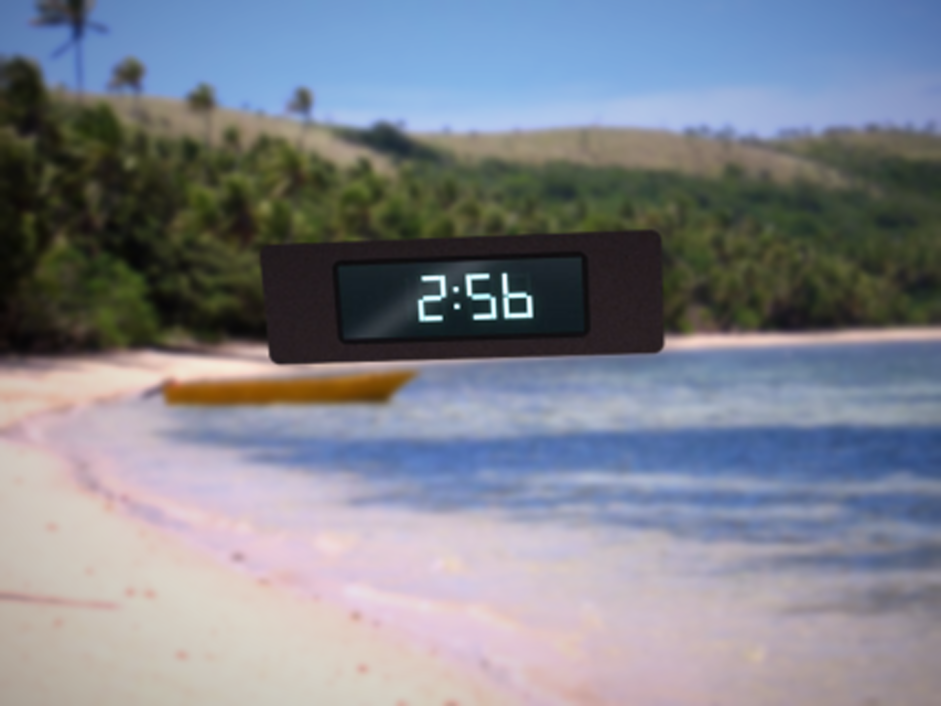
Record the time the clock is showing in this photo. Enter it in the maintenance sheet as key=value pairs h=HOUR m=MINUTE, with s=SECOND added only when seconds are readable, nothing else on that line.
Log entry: h=2 m=56
